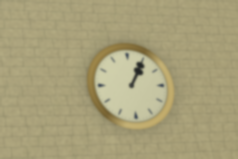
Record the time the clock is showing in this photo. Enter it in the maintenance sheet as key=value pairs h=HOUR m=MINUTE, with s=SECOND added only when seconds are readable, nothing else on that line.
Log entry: h=1 m=5
